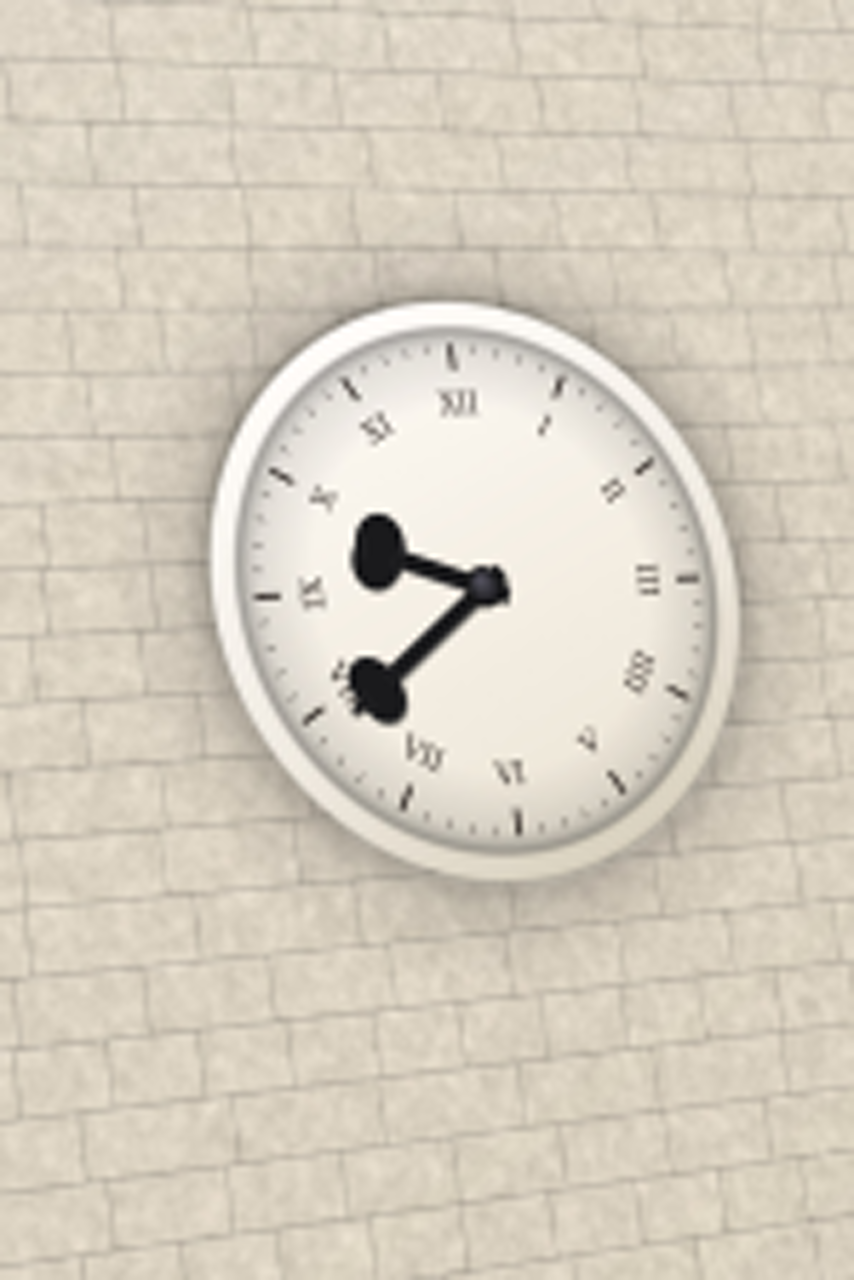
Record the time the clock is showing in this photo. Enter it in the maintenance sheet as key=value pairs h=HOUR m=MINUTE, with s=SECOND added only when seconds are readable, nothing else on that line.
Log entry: h=9 m=39
